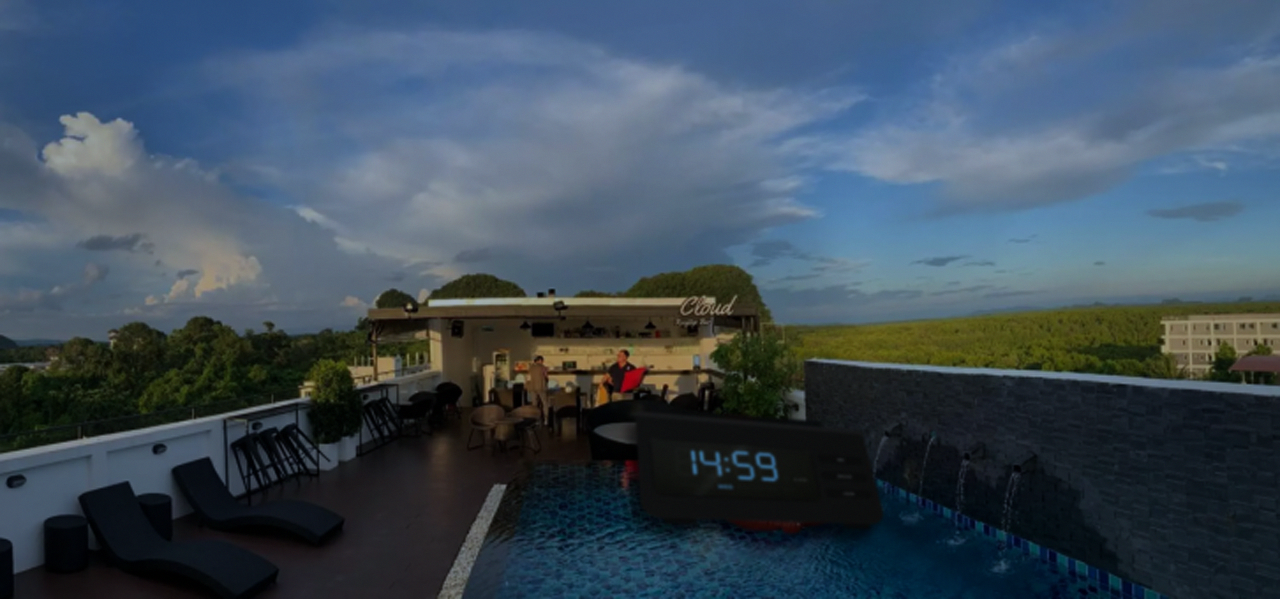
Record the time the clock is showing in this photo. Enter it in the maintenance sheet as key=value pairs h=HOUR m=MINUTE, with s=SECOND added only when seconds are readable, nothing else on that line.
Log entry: h=14 m=59
